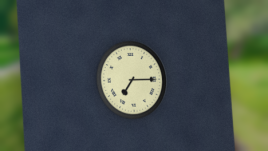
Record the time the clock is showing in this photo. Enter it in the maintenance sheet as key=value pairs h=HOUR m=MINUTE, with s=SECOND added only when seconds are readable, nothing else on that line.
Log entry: h=7 m=15
